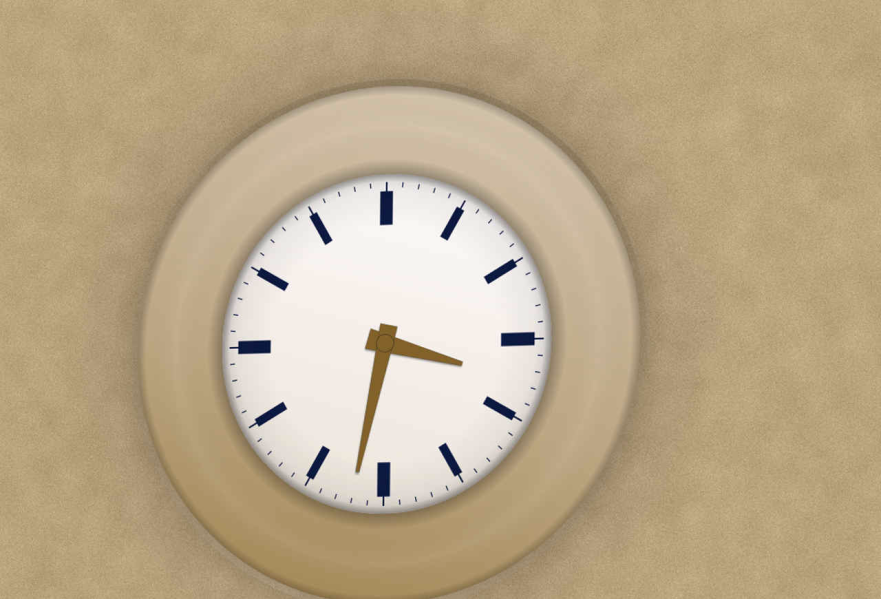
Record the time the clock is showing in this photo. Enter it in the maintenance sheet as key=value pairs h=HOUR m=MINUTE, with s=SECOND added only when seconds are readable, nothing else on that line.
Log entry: h=3 m=32
